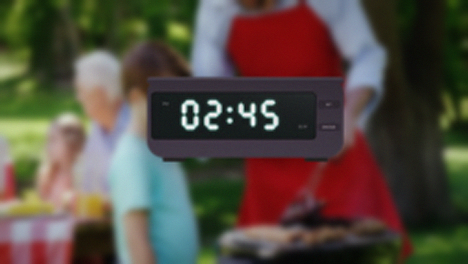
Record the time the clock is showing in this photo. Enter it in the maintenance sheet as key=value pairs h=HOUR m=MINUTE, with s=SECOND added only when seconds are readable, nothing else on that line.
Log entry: h=2 m=45
